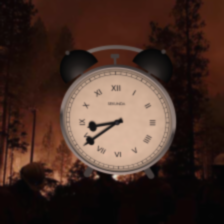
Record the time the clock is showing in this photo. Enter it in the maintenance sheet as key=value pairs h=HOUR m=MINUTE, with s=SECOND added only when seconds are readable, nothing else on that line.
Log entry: h=8 m=39
